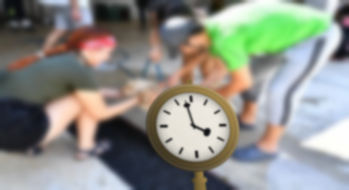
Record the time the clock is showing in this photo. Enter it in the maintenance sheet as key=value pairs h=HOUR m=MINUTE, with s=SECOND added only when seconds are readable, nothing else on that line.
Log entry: h=3 m=58
